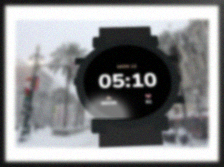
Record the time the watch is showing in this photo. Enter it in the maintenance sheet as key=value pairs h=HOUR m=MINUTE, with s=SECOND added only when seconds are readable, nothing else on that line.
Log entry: h=5 m=10
